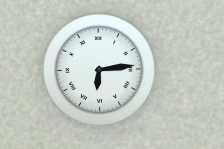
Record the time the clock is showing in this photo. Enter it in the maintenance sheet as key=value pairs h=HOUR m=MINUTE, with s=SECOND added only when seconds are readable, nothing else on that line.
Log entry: h=6 m=14
